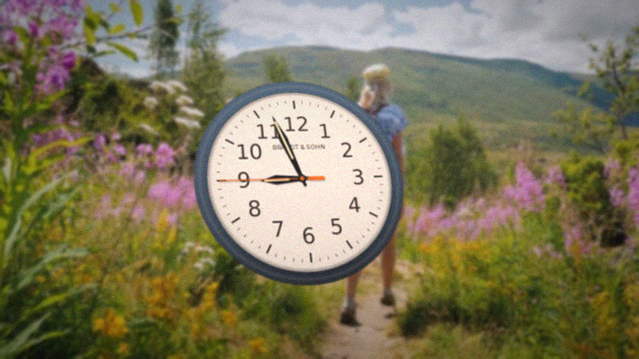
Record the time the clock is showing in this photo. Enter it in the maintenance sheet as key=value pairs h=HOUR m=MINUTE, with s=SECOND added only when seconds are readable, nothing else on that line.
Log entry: h=8 m=56 s=45
